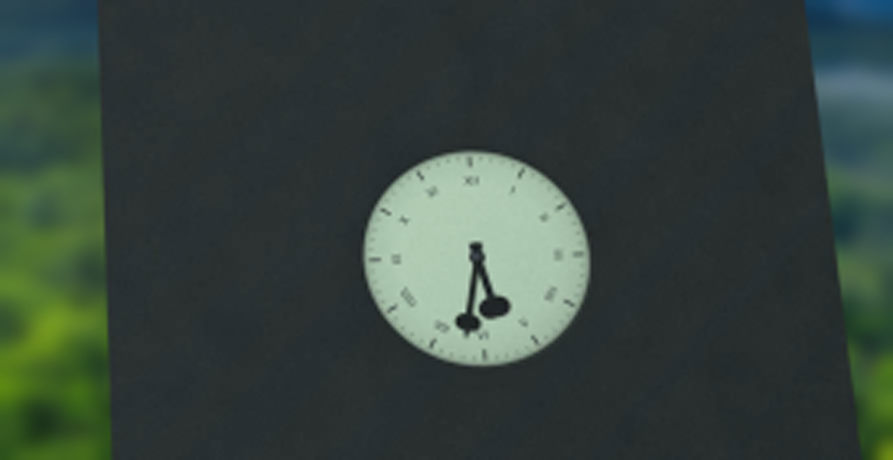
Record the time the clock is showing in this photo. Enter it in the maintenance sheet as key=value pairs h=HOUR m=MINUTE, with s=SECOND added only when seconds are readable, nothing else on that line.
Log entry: h=5 m=32
